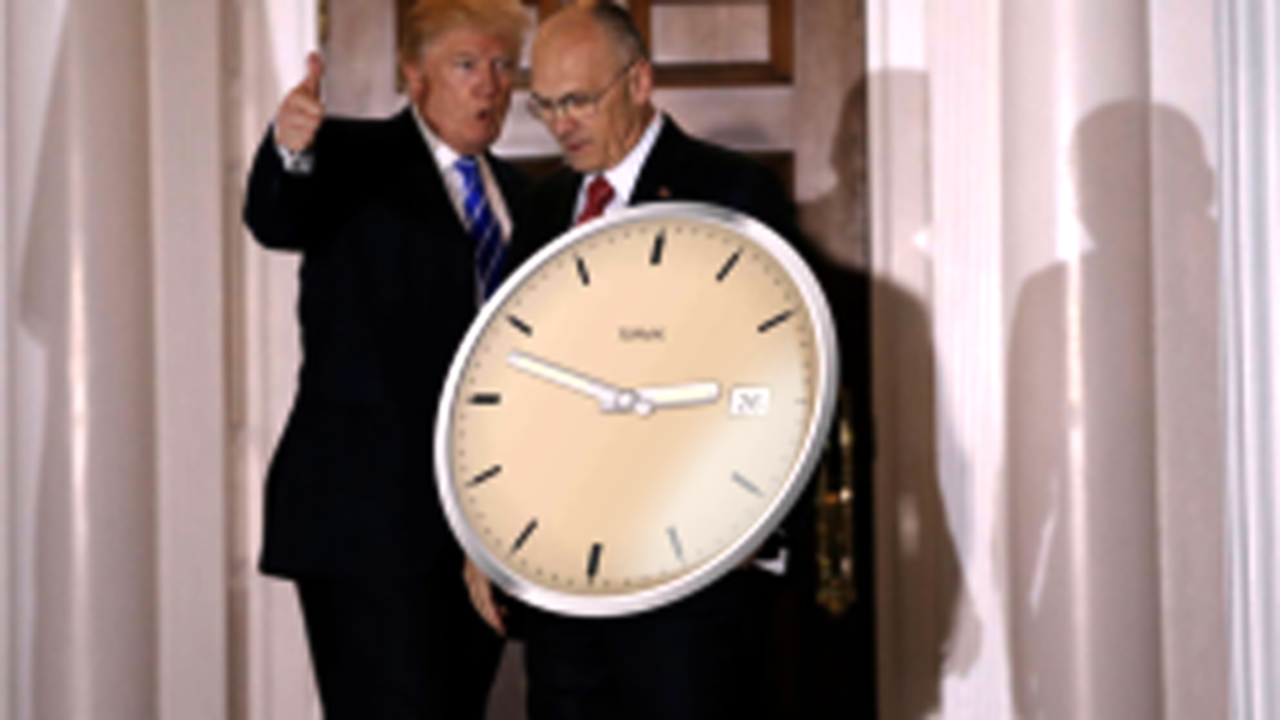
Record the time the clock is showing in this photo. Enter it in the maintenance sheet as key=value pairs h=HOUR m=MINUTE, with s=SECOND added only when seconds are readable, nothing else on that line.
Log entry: h=2 m=48
